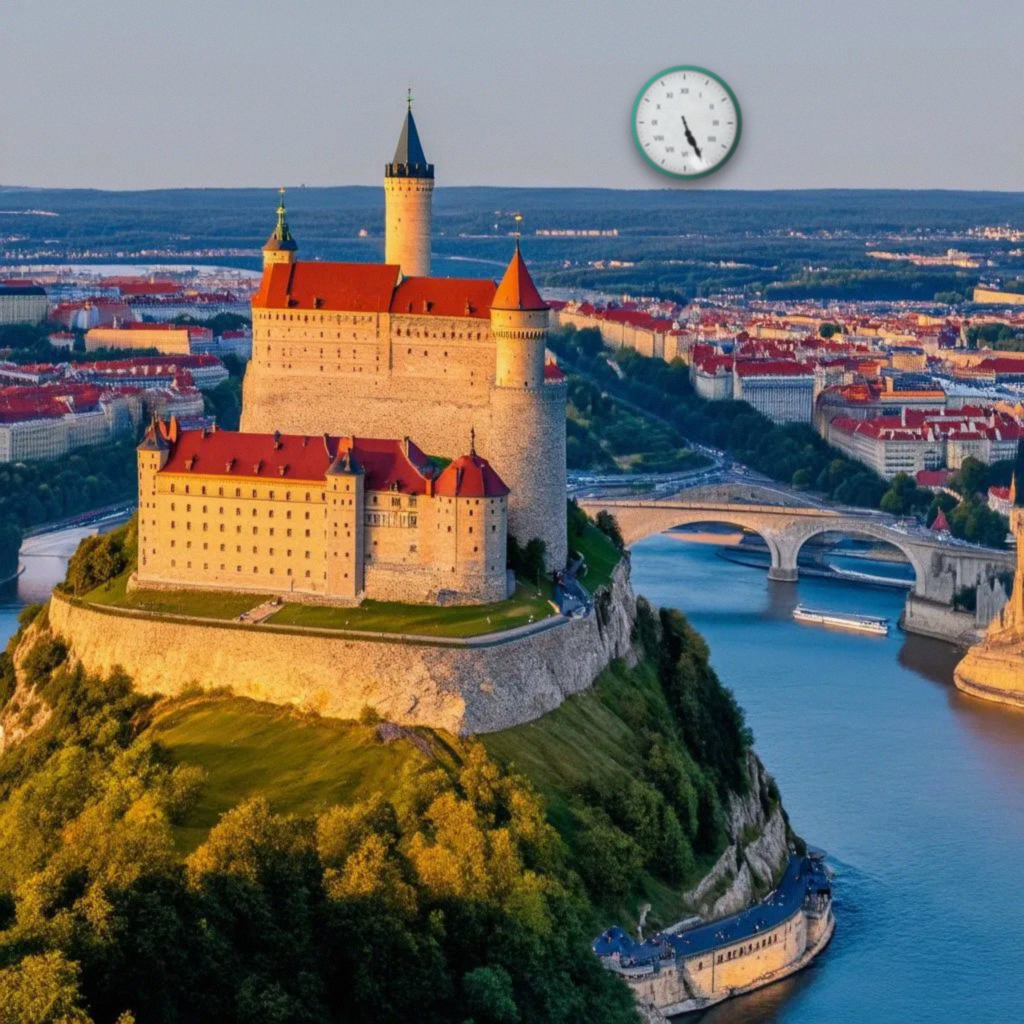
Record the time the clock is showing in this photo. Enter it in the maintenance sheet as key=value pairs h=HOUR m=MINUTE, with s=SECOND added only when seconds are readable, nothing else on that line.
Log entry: h=5 m=26
